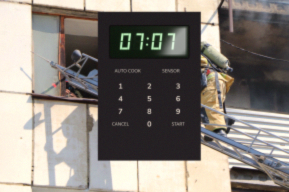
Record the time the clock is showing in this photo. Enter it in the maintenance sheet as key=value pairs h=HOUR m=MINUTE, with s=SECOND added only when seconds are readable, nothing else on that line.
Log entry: h=7 m=7
